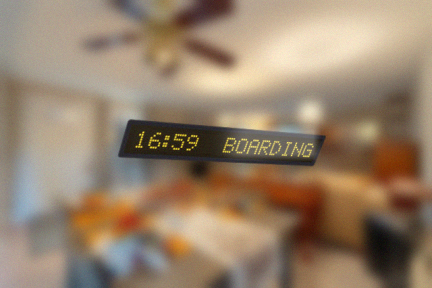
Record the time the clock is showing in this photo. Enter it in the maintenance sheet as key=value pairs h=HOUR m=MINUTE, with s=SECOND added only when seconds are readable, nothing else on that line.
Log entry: h=16 m=59
